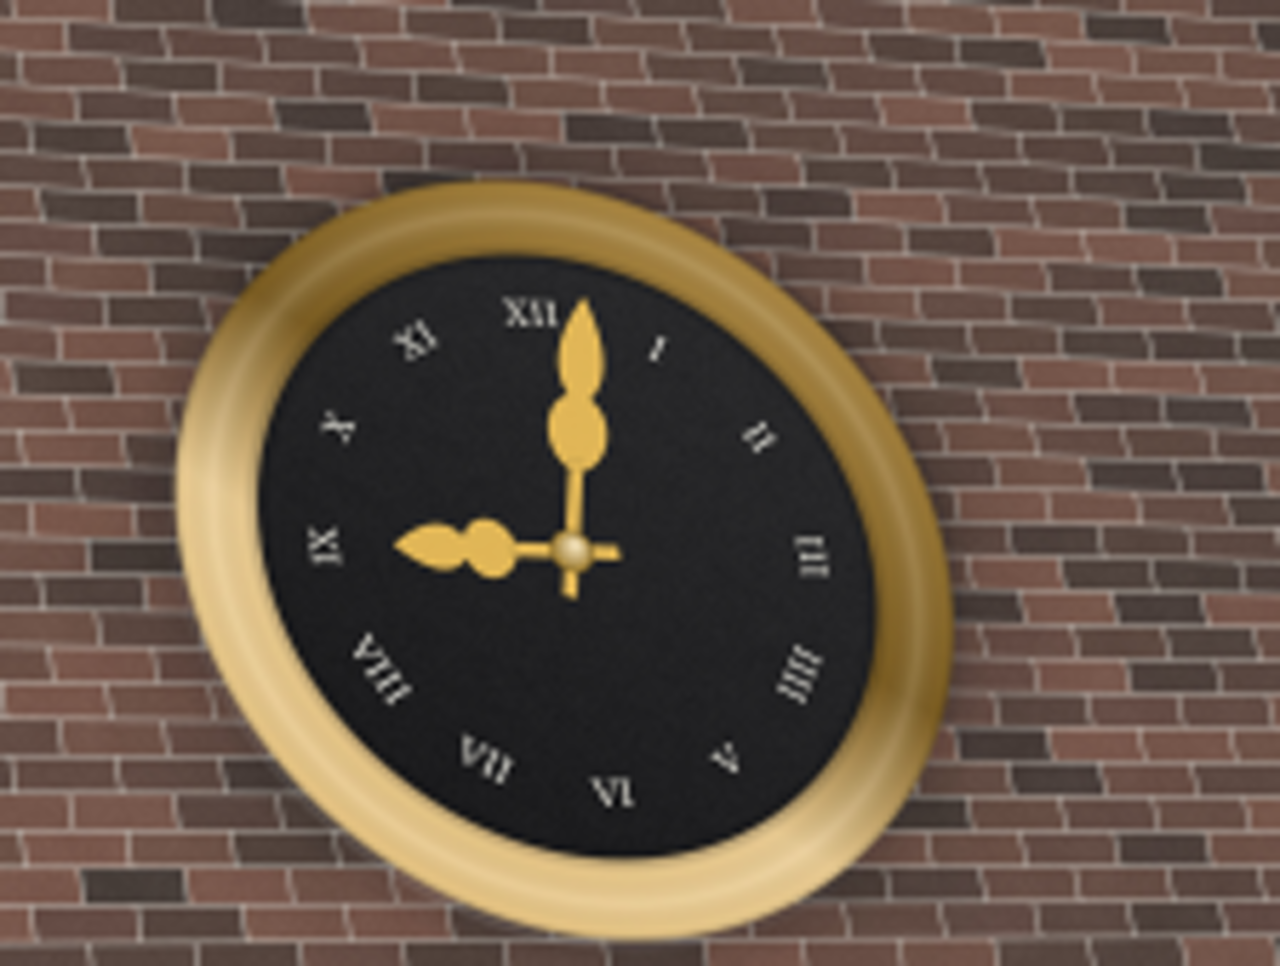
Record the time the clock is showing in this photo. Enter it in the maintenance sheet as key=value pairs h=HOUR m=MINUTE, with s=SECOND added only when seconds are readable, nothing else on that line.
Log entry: h=9 m=2
